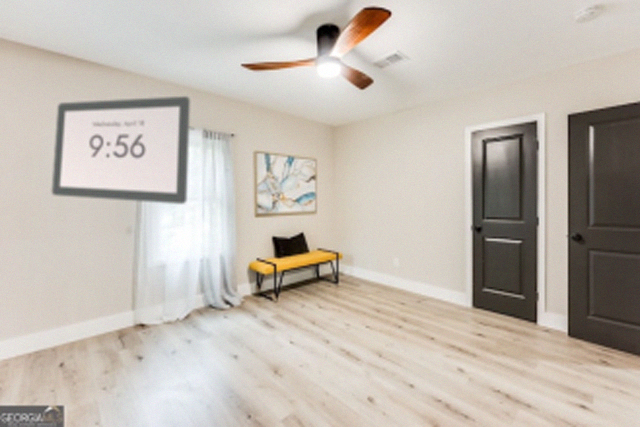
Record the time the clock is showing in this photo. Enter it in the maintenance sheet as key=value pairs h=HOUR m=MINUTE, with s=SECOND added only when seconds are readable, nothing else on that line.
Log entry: h=9 m=56
